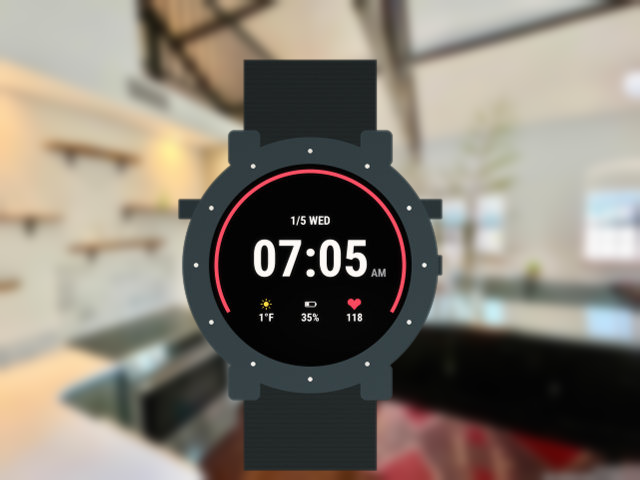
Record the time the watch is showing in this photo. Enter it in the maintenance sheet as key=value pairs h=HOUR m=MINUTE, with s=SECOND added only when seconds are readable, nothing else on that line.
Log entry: h=7 m=5
